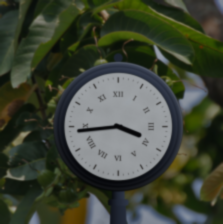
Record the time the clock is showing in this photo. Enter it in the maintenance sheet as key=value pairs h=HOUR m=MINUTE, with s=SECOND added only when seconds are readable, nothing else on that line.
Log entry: h=3 m=44
